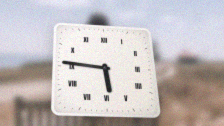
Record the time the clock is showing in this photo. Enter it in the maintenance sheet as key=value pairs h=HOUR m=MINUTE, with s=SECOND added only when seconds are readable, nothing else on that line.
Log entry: h=5 m=46
